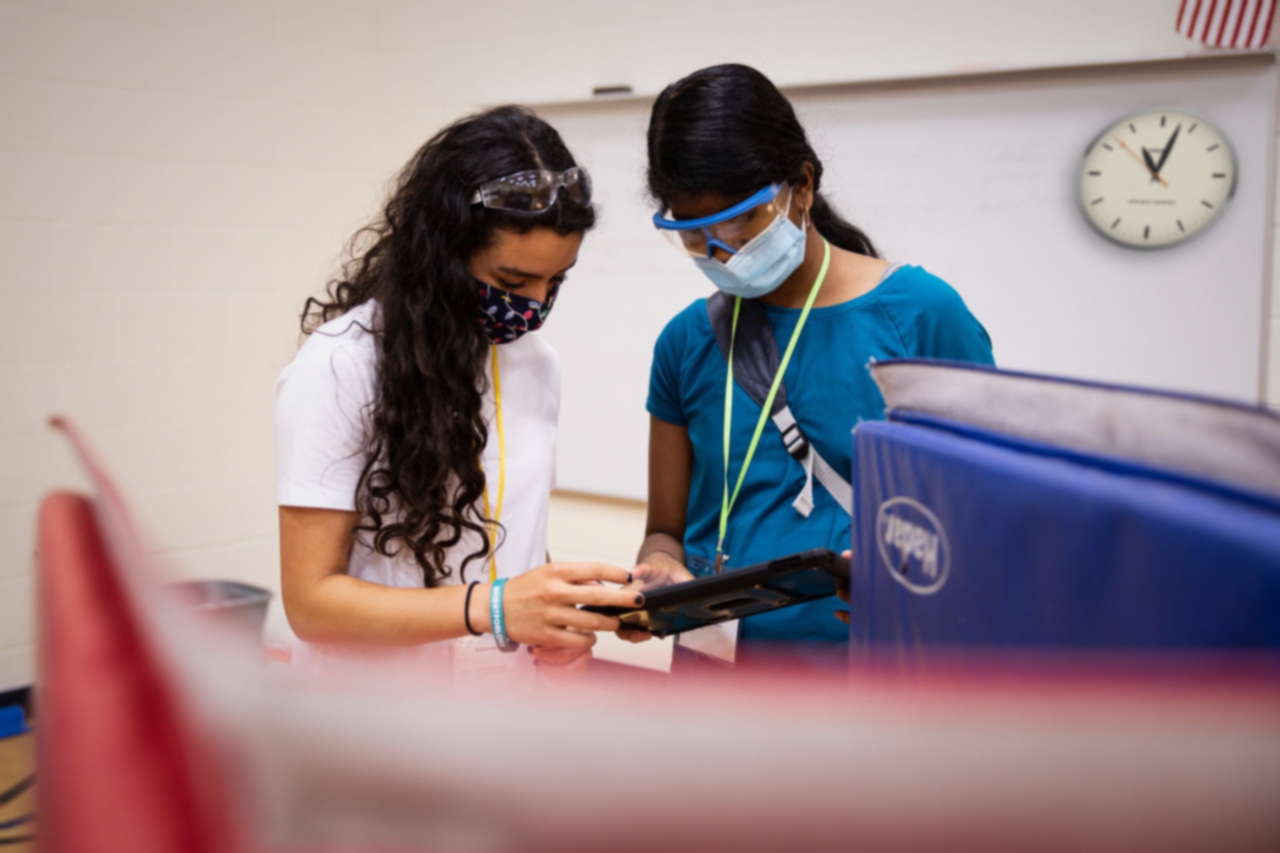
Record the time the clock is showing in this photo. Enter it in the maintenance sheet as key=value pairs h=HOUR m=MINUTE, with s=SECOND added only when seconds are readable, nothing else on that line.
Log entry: h=11 m=2 s=52
